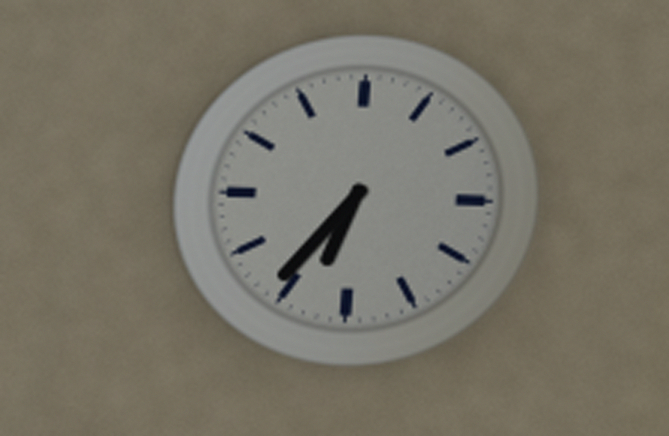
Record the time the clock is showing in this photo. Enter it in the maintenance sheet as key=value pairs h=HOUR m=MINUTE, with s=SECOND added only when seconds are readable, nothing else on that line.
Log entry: h=6 m=36
